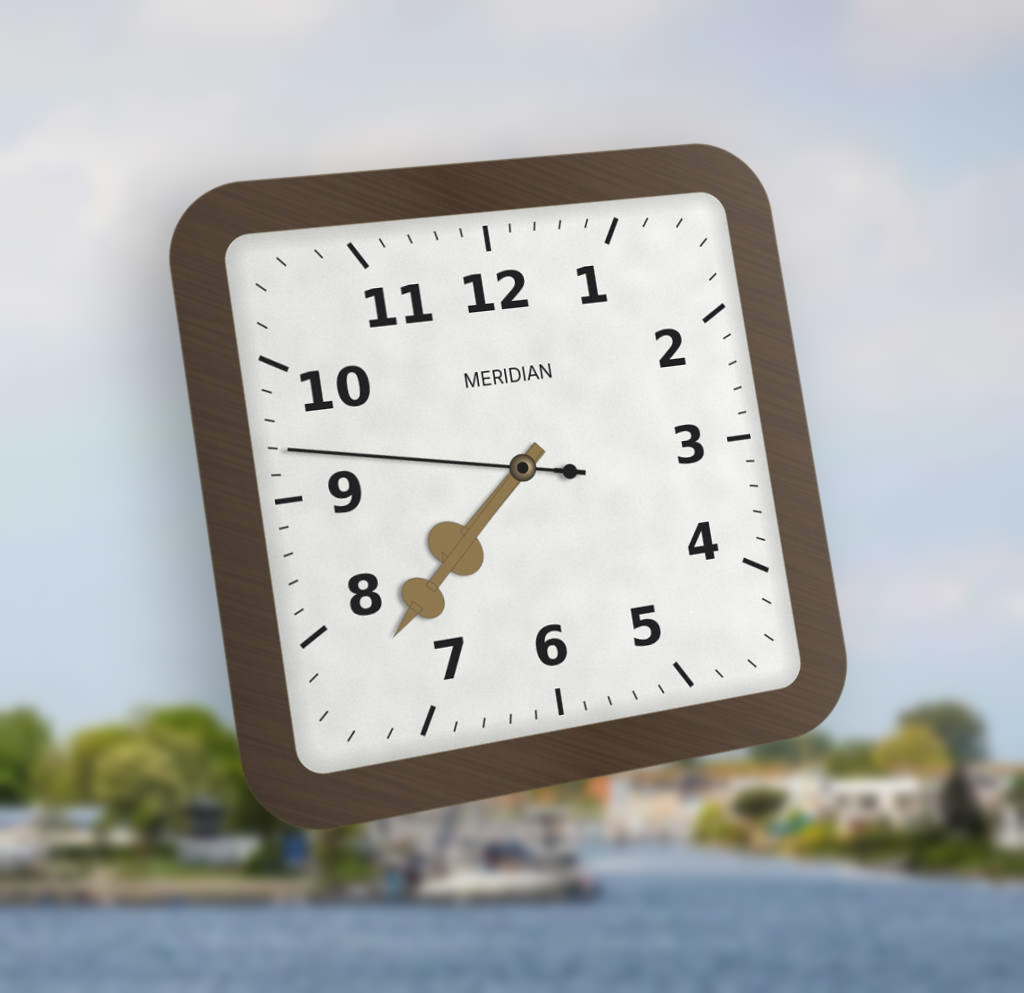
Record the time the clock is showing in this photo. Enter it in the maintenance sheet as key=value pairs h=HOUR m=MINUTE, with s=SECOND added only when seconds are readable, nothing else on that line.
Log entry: h=7 m=37 s=47
